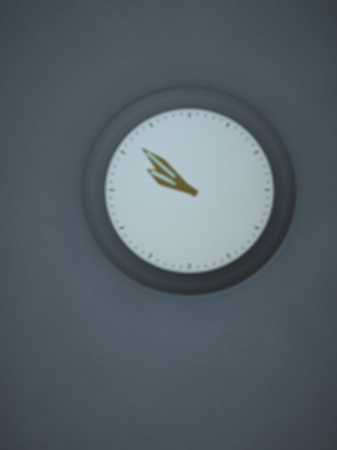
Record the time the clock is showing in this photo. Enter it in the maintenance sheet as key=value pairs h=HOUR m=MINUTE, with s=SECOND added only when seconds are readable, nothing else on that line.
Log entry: h=9 m=52
